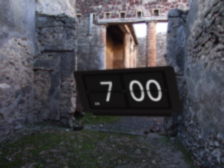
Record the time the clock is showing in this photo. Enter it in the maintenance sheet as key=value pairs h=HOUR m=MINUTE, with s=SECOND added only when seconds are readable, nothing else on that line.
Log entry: h=7 m=0
